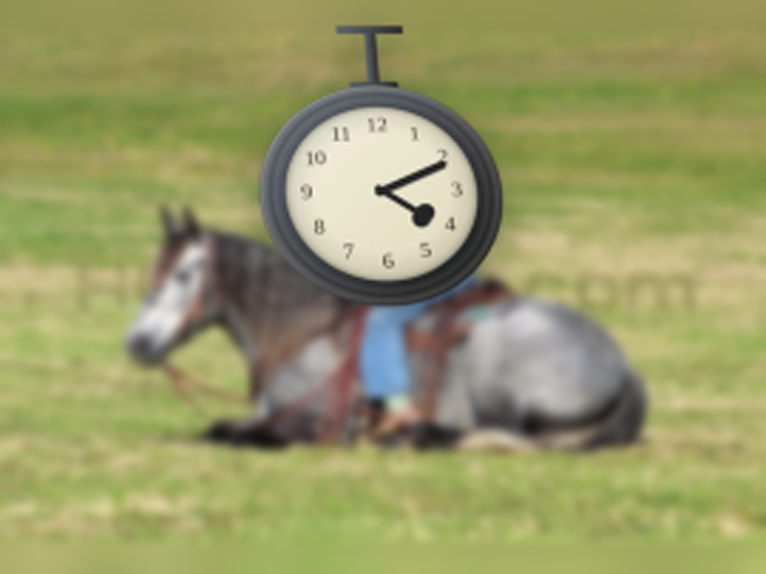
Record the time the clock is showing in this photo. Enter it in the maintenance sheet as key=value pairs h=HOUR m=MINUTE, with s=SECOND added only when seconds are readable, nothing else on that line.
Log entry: h=4 m=11
